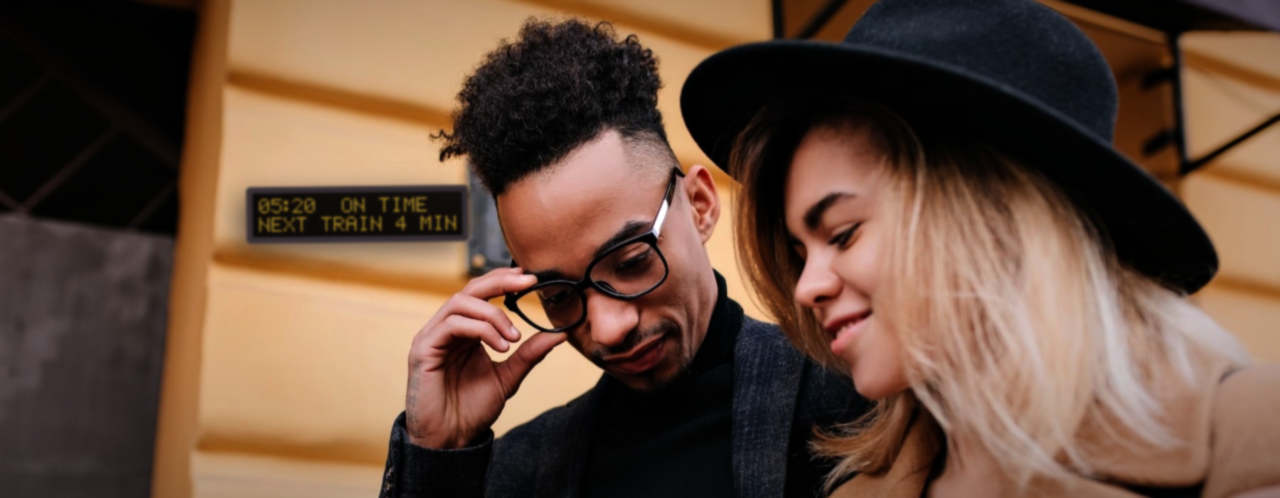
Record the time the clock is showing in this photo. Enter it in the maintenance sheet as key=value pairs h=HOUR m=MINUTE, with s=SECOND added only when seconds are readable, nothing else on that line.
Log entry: h=5 m=20
